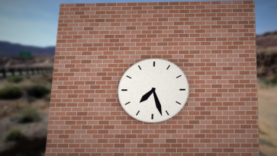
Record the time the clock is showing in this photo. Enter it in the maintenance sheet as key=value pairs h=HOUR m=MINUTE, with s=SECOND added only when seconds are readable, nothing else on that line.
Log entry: h=7 m=27
